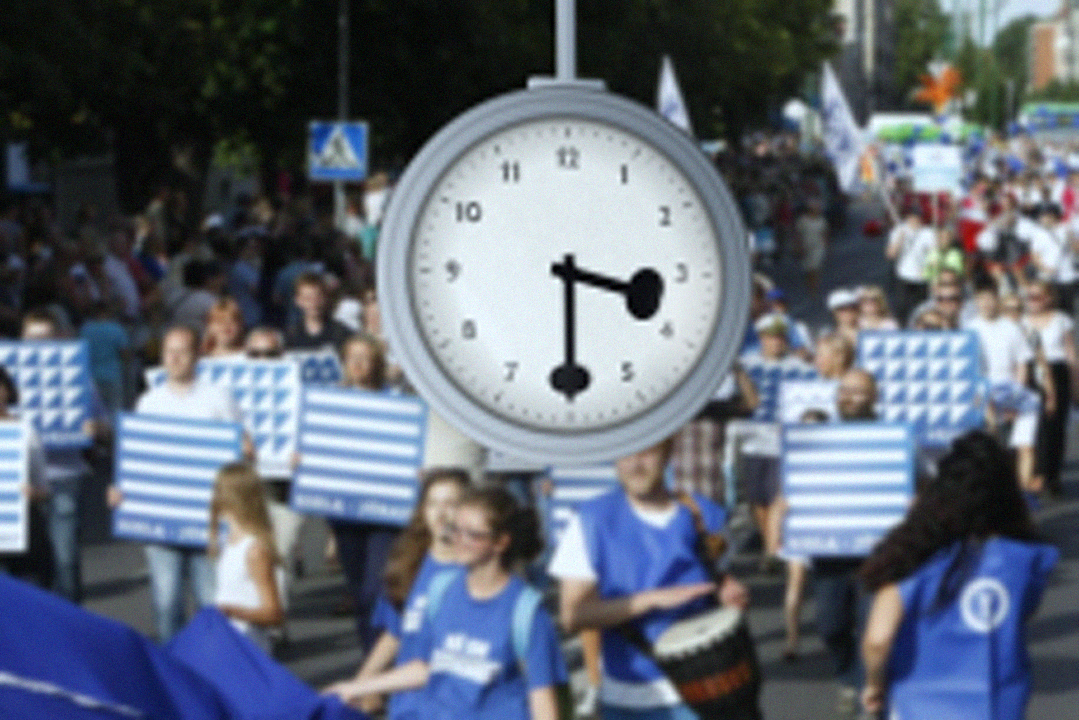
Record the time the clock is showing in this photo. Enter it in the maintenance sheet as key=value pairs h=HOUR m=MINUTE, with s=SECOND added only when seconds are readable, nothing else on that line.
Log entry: h=3 m=30
